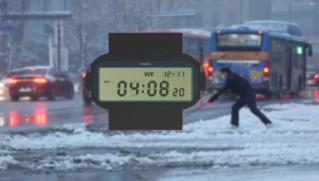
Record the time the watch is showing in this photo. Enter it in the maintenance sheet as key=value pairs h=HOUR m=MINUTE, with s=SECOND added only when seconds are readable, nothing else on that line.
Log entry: h=4 m=8 s=20
